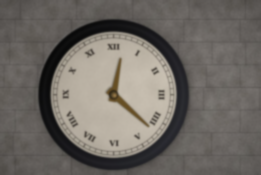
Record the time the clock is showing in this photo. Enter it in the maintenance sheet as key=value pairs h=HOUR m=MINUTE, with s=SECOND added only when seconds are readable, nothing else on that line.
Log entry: h=12 m=22
